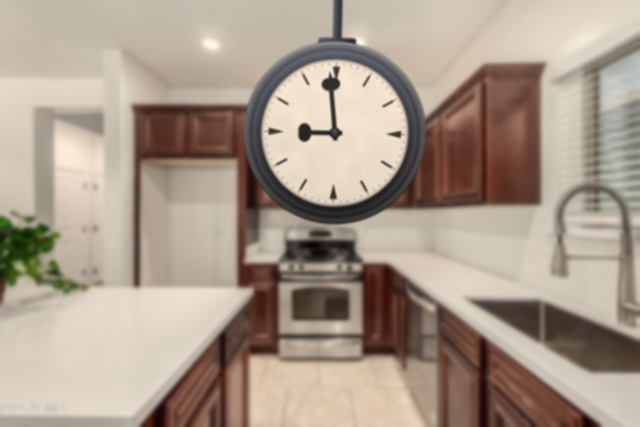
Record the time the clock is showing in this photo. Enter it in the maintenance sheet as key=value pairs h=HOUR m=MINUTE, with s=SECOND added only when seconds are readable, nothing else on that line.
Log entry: h=8 m=59
